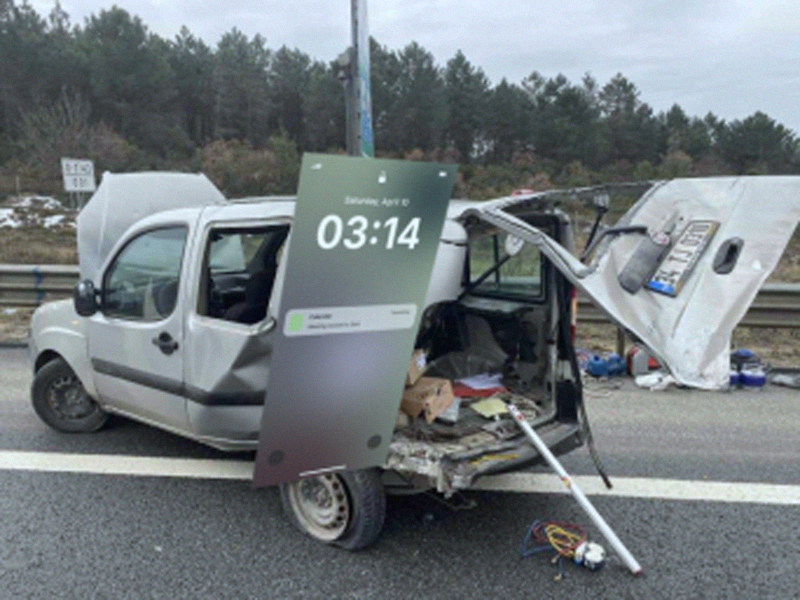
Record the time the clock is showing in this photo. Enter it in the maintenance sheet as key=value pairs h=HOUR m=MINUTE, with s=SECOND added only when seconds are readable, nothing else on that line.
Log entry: h=3 m=14
